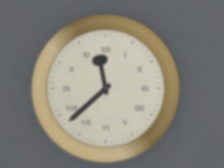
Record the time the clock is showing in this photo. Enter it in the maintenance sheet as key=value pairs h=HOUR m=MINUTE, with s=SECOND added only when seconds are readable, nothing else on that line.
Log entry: h=11 m=38
